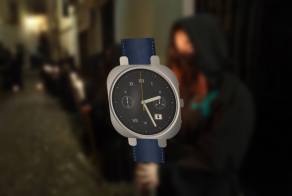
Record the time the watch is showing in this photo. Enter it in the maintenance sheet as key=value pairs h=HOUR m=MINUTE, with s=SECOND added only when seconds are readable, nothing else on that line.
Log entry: h=2 m=26
